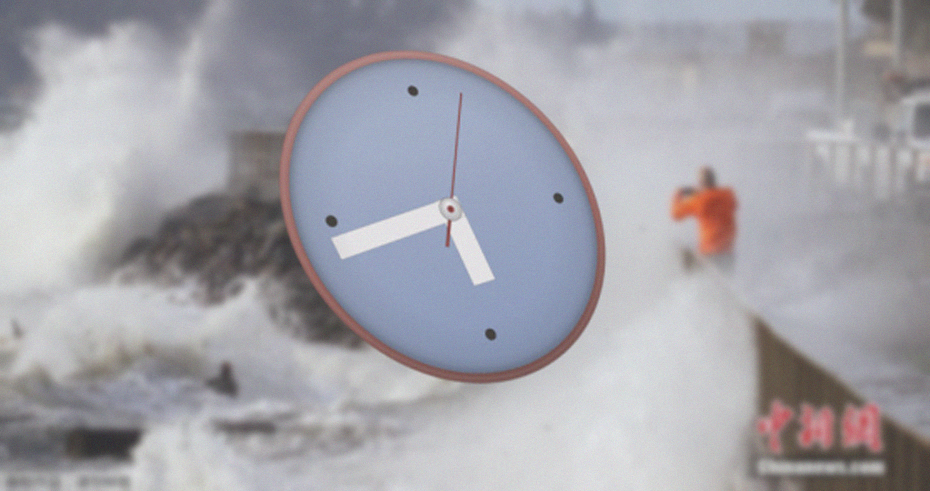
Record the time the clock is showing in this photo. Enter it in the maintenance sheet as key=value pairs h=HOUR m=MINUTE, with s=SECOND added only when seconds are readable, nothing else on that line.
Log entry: h=5 m=43 s=4
